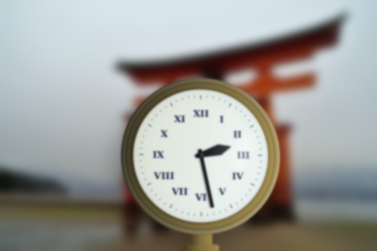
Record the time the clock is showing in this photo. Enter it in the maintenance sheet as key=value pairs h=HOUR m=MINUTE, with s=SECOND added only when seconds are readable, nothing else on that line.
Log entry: h=2 m=28
